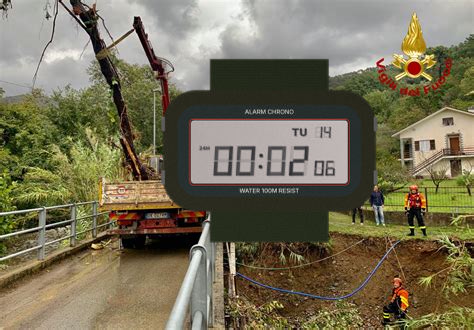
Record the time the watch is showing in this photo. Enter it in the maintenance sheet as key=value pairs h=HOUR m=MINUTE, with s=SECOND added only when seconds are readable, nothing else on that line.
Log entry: h=0 m=2 s=6
